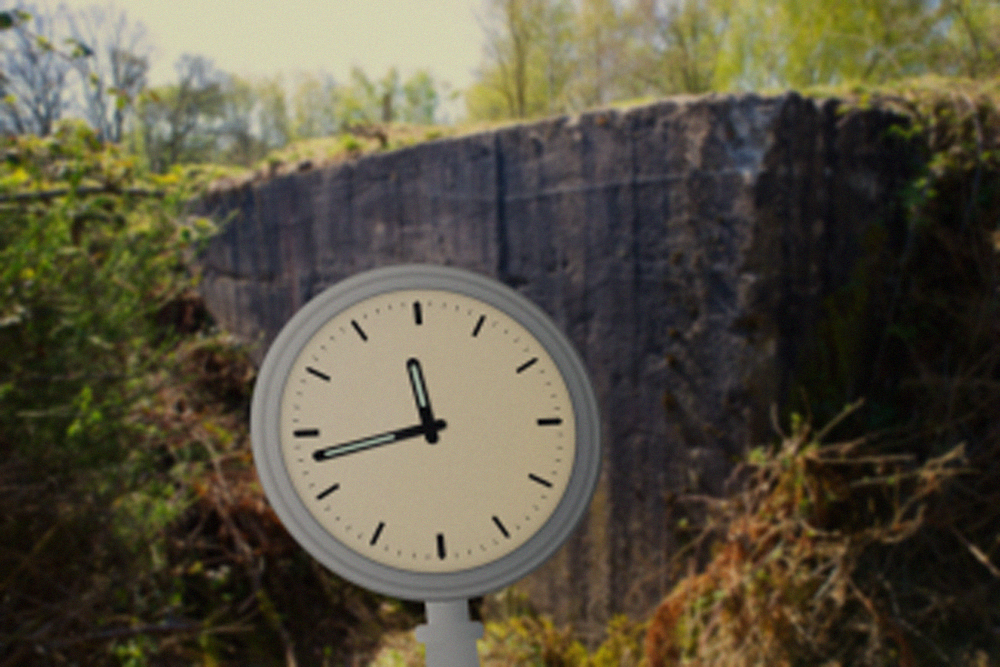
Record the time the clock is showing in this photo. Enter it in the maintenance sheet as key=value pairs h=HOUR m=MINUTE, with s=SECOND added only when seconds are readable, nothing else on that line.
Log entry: h=11 m=43
